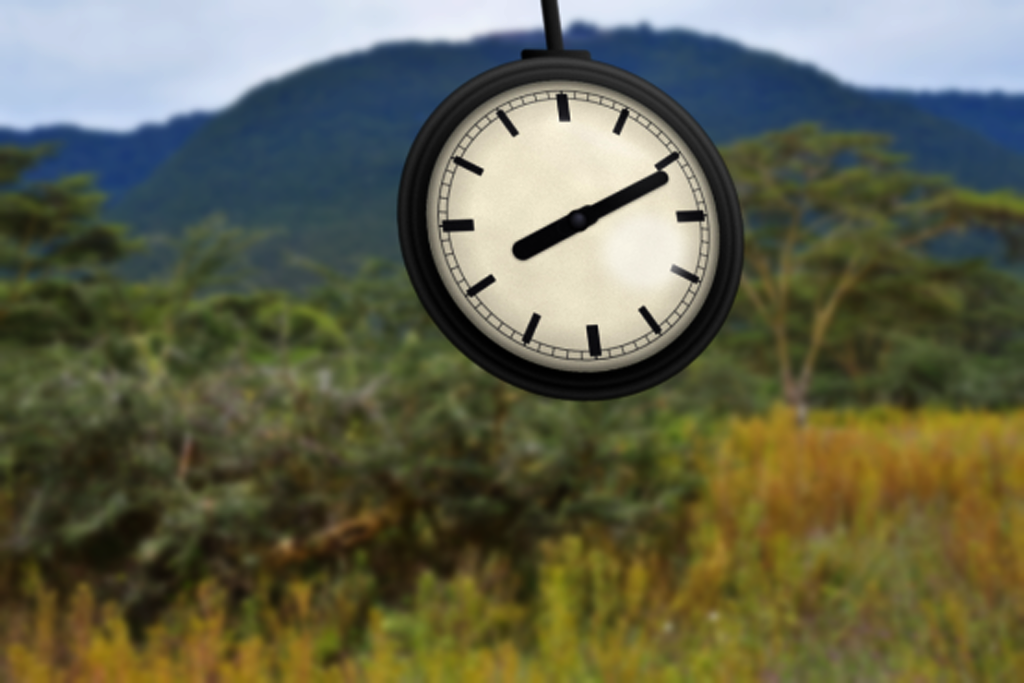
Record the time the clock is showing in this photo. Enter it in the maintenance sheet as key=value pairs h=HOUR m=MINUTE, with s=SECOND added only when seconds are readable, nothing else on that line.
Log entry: h=8 m=11
